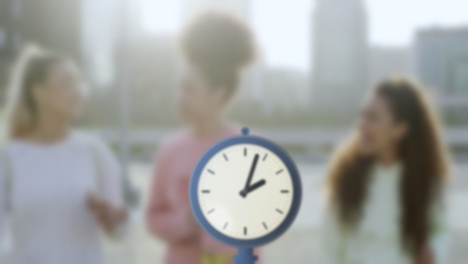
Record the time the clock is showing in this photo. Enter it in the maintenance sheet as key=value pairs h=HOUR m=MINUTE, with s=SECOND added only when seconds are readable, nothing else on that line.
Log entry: h=2 m=3
